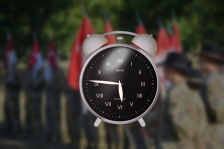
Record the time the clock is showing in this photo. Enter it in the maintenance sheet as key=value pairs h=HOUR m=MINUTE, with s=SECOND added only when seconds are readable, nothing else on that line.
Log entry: h=5 m=46
